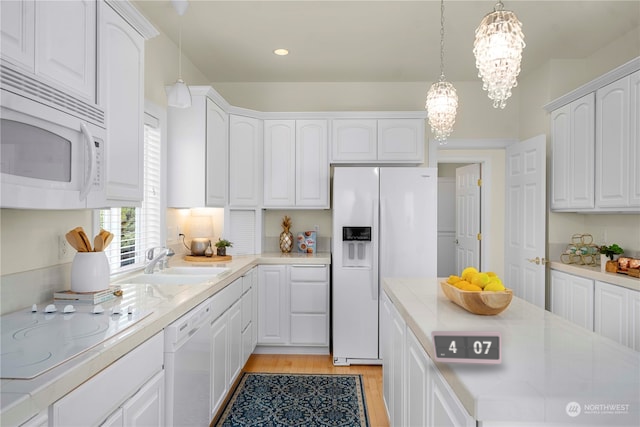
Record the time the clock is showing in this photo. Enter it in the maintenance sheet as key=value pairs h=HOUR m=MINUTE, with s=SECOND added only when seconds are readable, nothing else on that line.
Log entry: h=4 m=7
